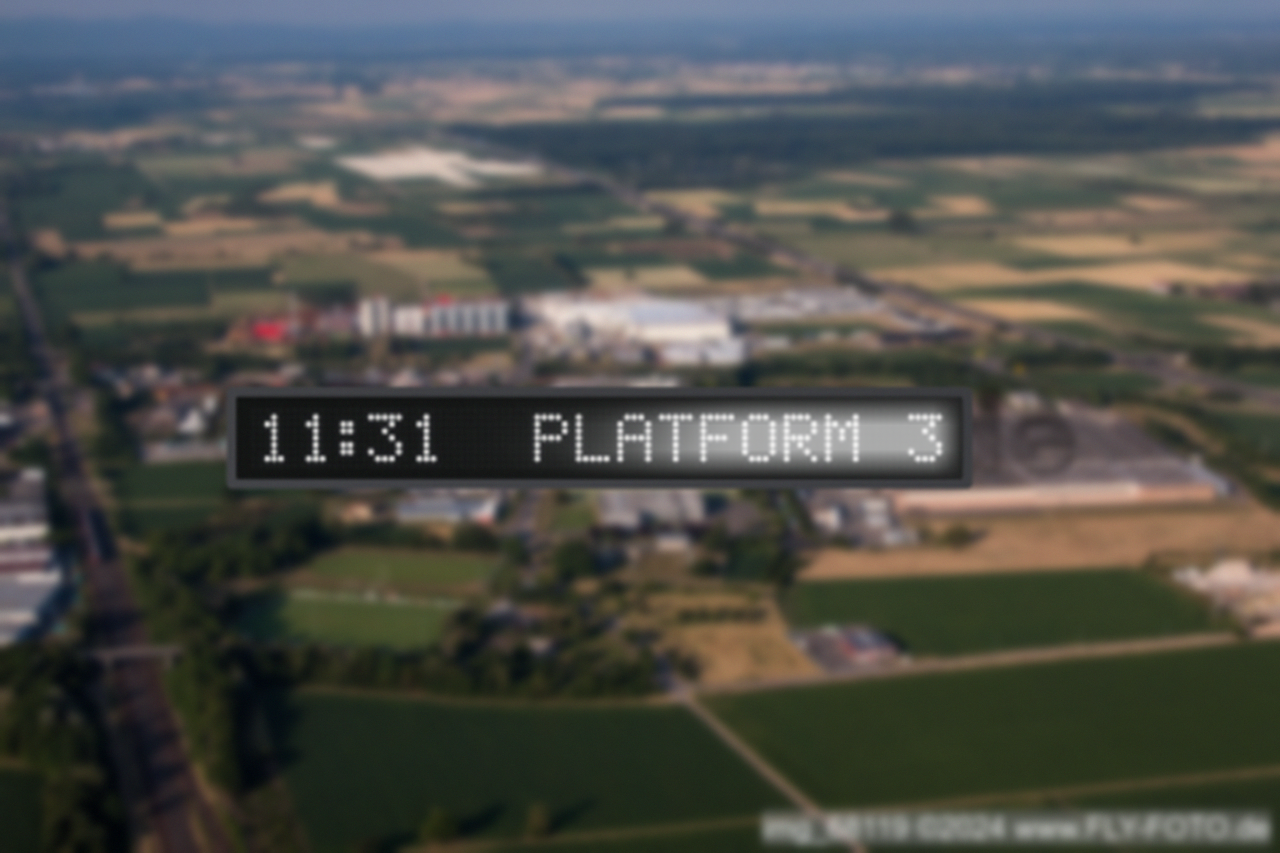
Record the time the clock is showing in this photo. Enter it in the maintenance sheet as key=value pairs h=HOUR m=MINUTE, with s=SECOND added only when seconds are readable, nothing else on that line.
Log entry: h=11 m=31
